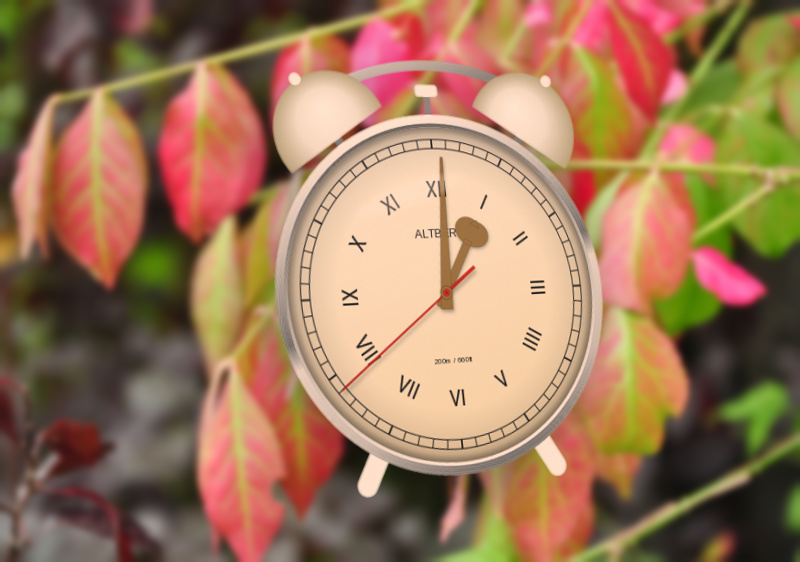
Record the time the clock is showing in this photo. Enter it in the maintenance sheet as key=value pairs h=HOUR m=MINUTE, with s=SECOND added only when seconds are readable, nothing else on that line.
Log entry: h=1 m=0 s=39
